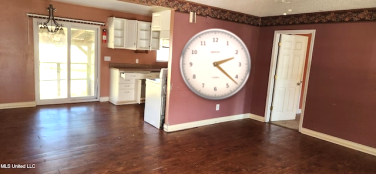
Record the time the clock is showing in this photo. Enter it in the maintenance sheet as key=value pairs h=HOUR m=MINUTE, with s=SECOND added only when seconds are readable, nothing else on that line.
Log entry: h=2 m=22
